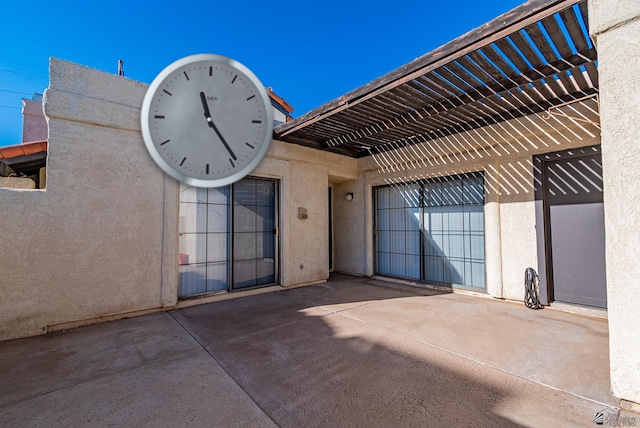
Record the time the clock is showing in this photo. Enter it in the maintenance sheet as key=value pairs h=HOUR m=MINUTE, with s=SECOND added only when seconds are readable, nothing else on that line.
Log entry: h=11 m=24
